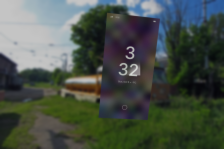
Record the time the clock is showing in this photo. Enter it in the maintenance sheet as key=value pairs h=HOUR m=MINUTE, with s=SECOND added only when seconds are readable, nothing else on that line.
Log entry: h=3 m=32
